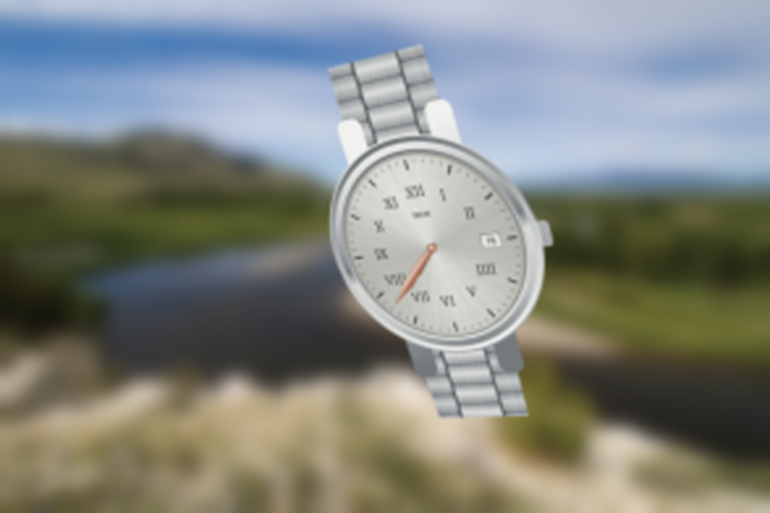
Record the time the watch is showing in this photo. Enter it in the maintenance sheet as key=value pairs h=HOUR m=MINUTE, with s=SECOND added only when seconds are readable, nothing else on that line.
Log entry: h=7 m=38
